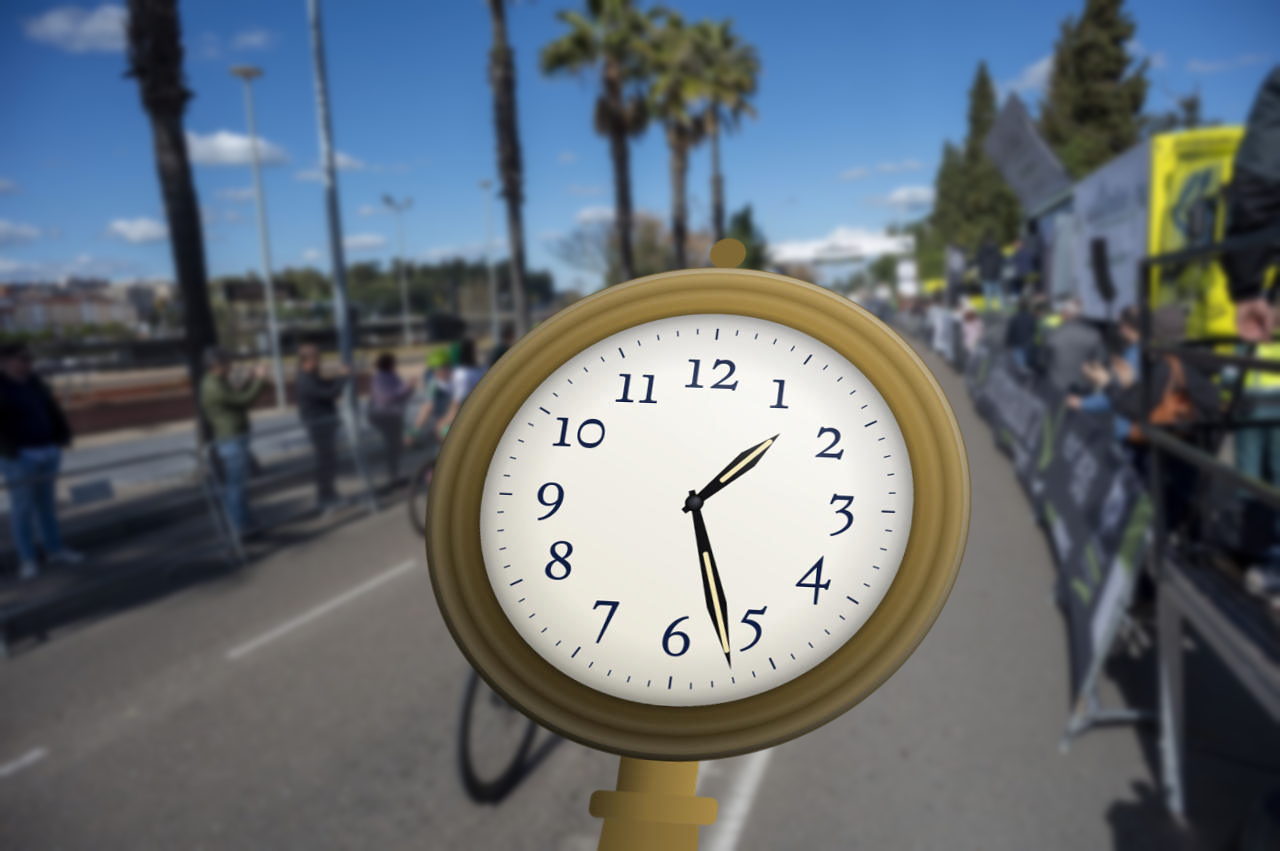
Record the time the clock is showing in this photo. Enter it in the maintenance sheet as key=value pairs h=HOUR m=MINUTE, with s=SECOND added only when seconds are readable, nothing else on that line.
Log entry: h=1 m=27
